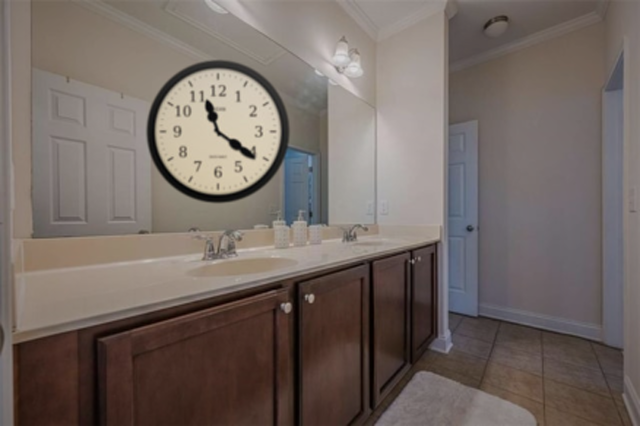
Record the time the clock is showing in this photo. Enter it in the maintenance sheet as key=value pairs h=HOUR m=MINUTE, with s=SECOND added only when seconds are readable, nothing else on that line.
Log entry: h=11 m=21
